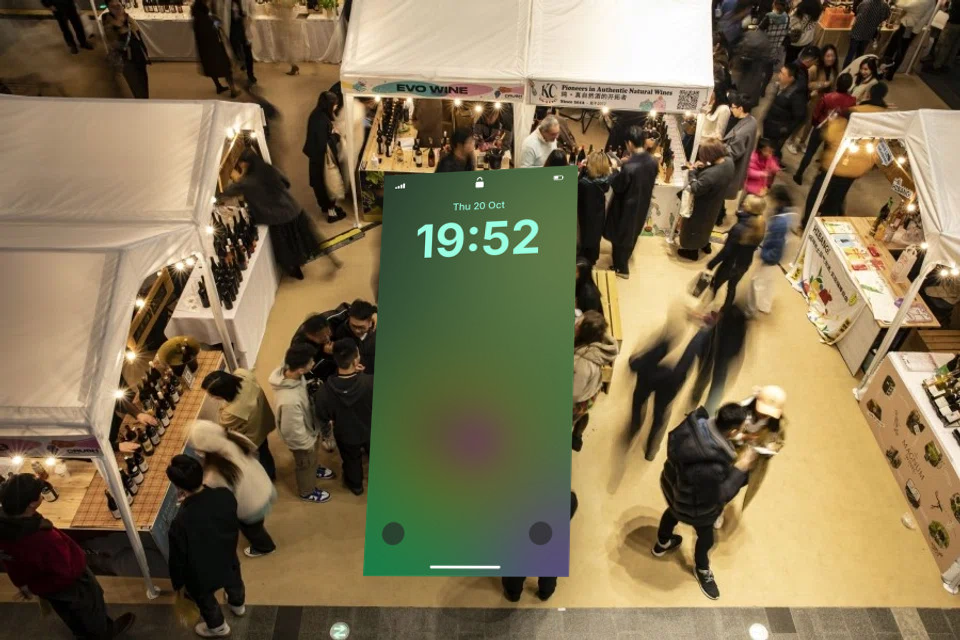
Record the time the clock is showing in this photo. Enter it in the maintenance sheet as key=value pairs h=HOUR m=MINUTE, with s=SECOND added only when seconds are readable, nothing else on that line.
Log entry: h=19 m=52
